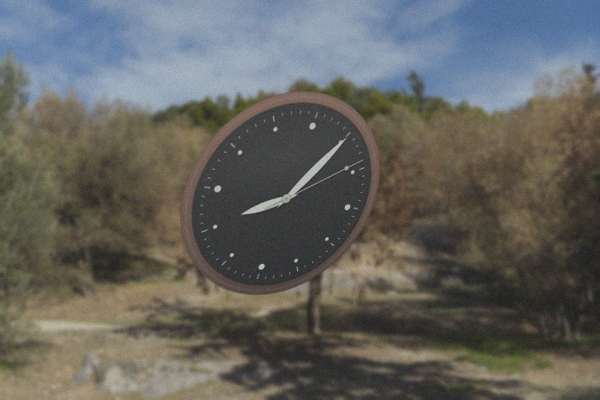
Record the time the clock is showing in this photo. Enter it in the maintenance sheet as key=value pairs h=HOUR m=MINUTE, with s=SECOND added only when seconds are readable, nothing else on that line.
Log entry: h=8 m=5 s=9
